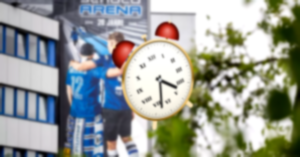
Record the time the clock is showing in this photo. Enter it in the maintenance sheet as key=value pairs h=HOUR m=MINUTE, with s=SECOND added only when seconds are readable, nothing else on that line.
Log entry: h=4 m=33
